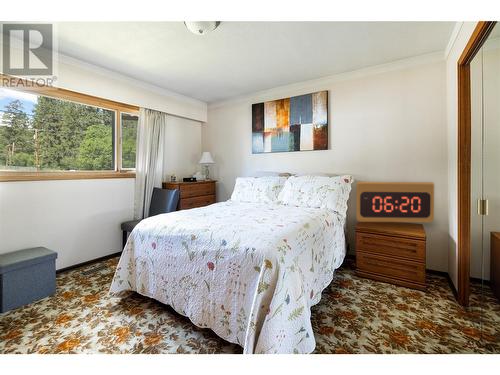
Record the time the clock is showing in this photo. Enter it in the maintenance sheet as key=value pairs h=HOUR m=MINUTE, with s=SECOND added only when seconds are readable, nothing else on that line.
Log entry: h=6 m=20
